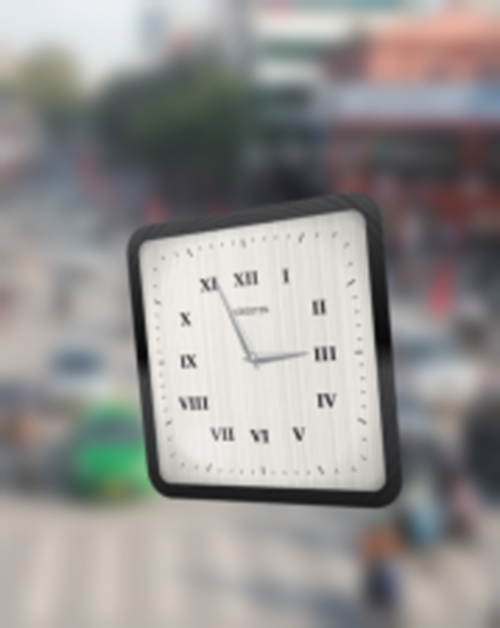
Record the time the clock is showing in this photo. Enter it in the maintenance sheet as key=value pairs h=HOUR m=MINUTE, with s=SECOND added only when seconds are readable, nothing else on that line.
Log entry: h=2 m=56
